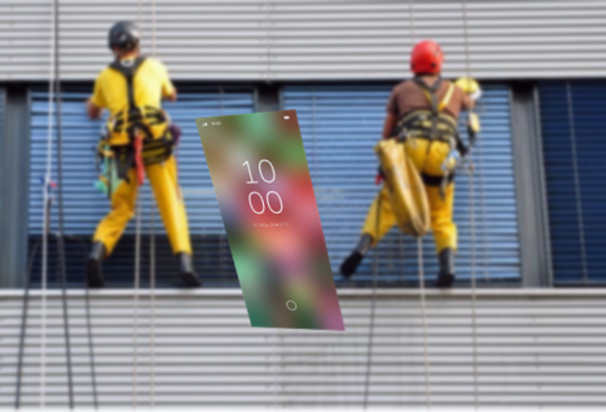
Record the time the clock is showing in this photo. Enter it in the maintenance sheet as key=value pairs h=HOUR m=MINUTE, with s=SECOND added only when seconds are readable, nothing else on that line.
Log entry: h=10 m=0
